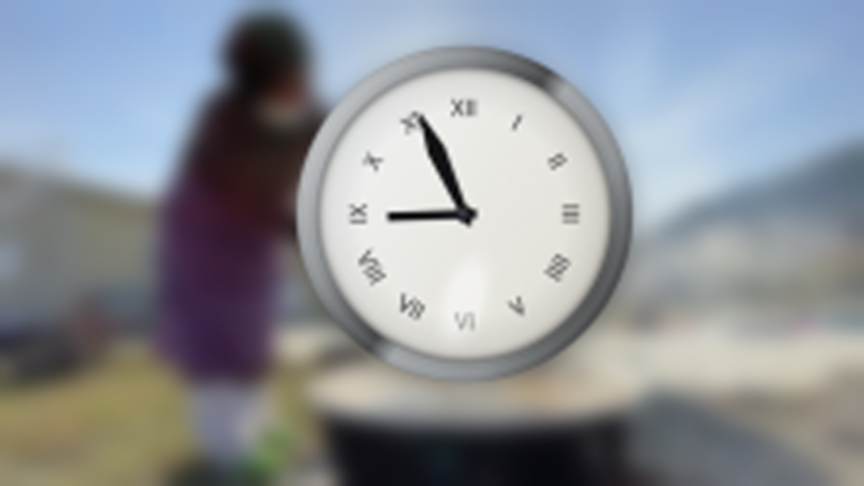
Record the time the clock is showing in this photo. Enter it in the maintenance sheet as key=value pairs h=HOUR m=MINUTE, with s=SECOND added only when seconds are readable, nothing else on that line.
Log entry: h=8 m=56
